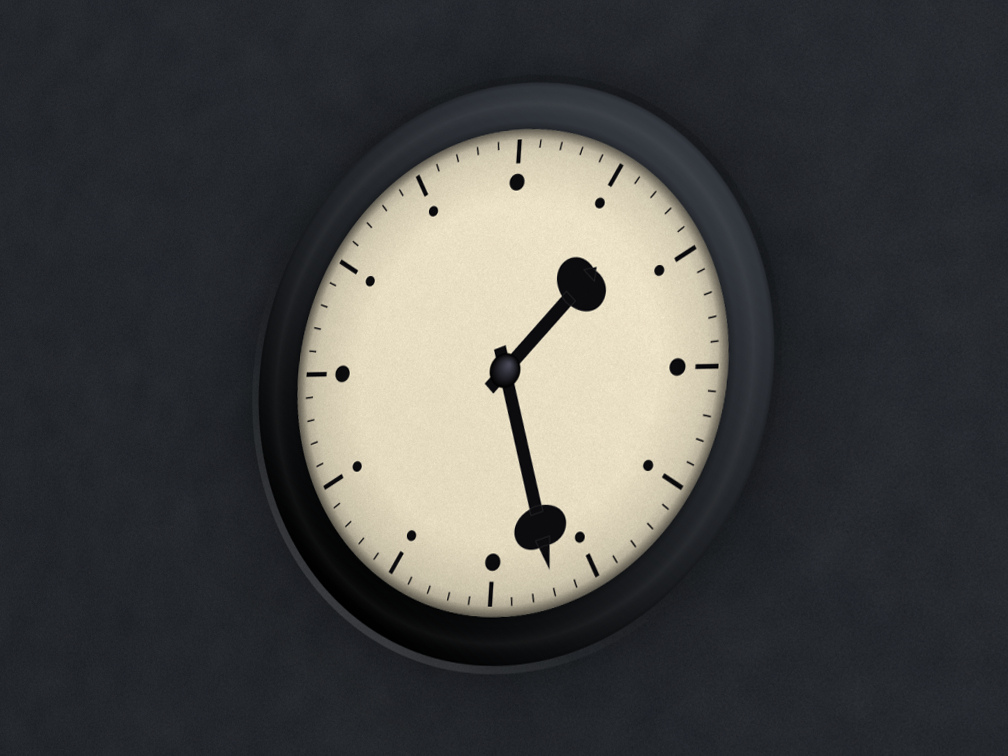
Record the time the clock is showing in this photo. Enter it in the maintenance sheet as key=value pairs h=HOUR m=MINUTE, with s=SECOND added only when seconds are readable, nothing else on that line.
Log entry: h=1 m=27
